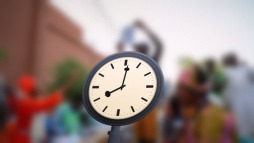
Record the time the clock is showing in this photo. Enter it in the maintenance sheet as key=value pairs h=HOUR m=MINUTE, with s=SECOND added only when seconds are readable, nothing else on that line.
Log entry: h=8 m=1
